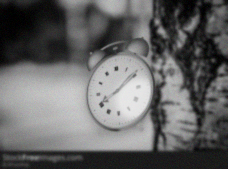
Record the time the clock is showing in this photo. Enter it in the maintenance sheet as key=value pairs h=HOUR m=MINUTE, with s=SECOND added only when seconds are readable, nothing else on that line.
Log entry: h=8 m=9
